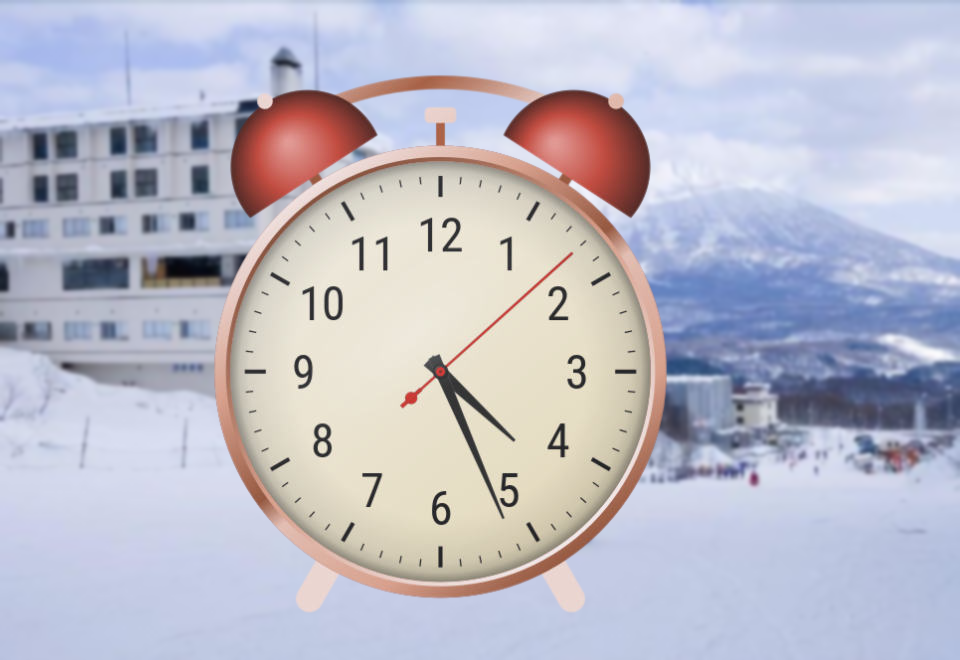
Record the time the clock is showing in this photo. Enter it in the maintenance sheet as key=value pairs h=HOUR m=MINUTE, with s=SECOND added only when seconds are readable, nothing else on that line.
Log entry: h=4 m=26 s=8
